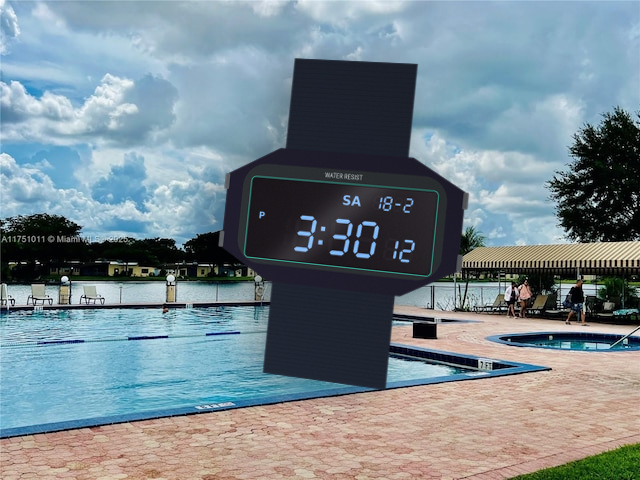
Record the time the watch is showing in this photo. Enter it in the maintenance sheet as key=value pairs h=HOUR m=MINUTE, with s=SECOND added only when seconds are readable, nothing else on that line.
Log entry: h=3 m=30 s=12
